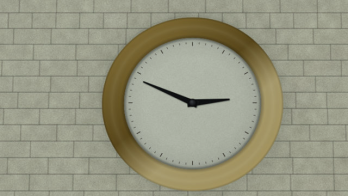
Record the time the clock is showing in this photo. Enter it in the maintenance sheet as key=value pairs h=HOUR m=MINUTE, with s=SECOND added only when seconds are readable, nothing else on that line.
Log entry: h=2 m=49
